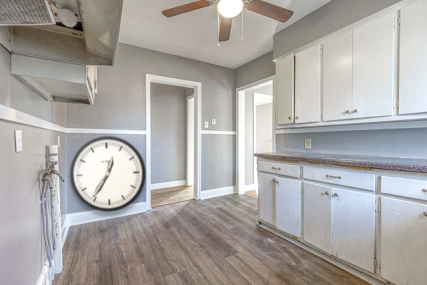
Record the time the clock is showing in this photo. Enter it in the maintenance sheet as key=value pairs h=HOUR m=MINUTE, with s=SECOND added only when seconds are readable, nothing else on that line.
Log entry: h=12 m=36
